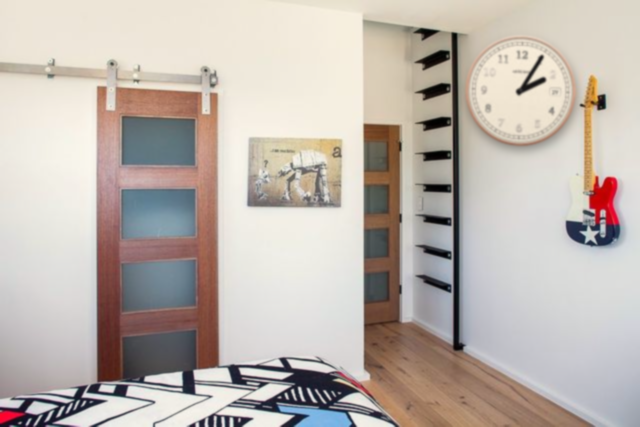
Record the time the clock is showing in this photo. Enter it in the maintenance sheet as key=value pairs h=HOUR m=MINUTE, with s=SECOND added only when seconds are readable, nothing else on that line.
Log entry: h=2 m=5
